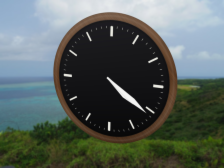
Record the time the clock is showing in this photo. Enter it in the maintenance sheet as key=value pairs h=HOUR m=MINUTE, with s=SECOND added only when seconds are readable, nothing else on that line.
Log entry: h=4 m=21
